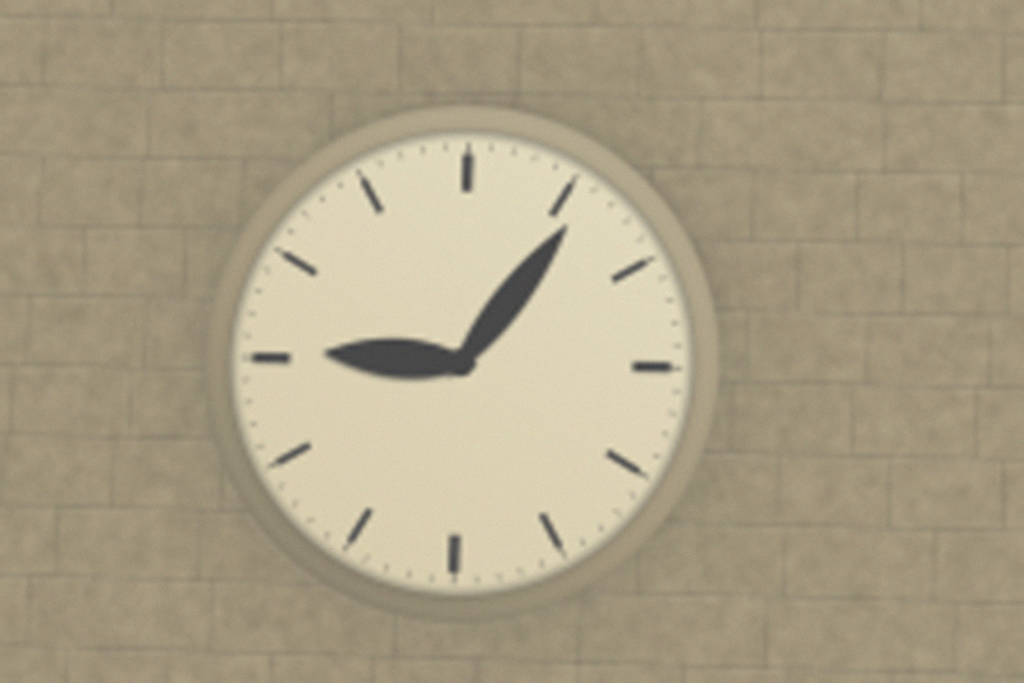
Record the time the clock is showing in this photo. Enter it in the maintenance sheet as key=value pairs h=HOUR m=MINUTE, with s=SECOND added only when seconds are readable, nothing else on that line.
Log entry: h=9 m=6
